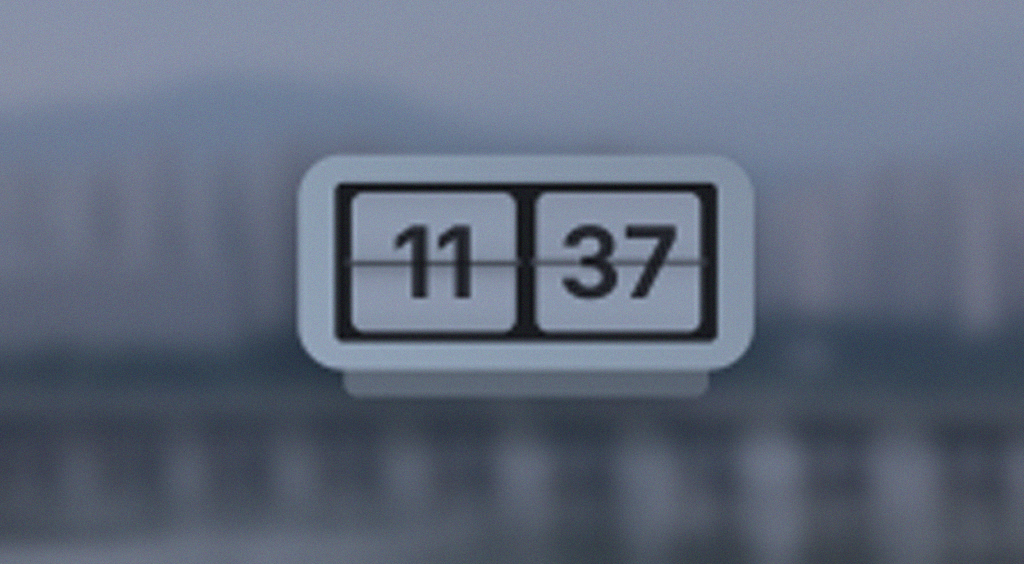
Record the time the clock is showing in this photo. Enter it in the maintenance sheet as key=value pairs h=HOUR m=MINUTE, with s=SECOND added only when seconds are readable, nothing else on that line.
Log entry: h=11 m=37
